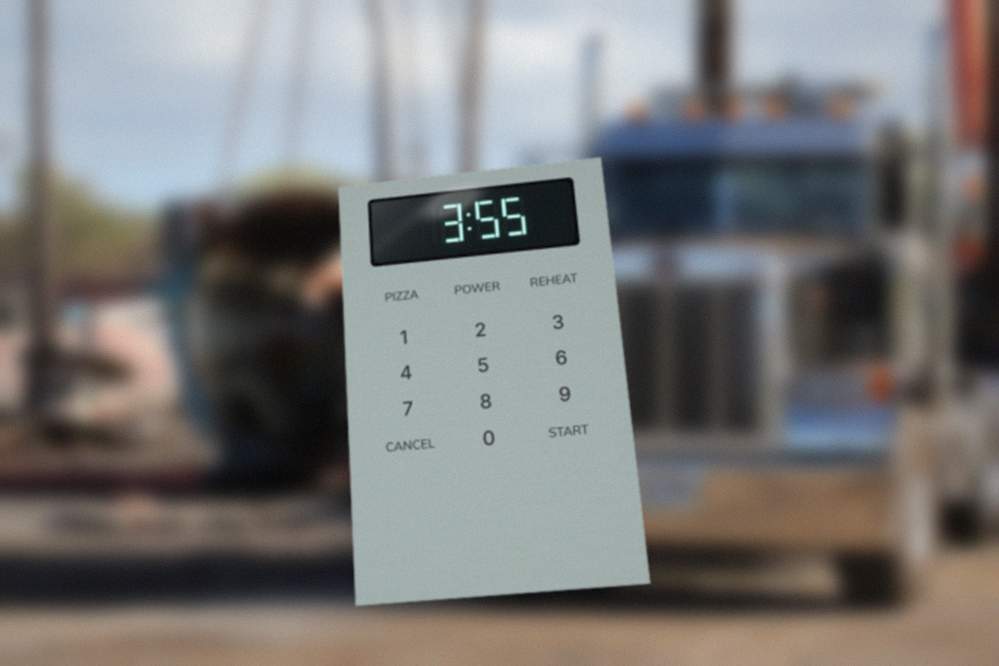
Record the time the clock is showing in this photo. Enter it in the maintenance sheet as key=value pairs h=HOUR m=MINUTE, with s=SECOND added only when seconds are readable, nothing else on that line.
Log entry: h=3 m=55
